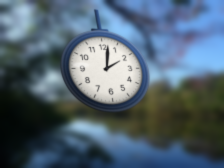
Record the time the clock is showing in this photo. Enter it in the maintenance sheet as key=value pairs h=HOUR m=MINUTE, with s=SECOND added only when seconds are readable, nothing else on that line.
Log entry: h=2 m=2
